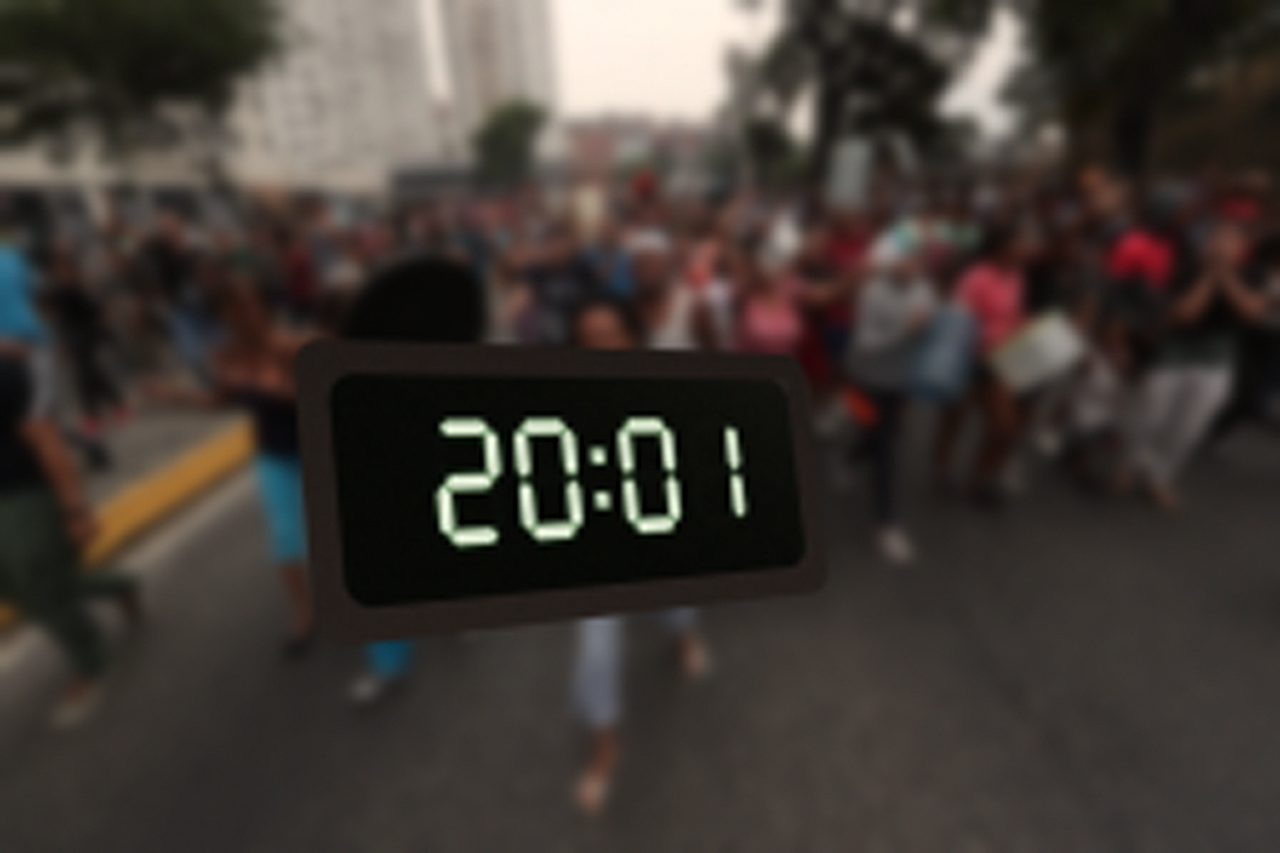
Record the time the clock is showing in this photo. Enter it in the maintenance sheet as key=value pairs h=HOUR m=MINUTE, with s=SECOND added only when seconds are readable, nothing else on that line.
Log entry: h=20 m=1
